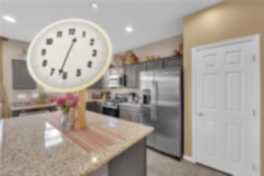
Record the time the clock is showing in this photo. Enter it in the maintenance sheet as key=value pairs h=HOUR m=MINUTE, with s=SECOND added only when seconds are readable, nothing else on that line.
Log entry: h=12 m=32
